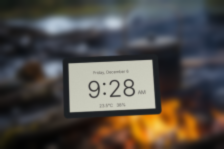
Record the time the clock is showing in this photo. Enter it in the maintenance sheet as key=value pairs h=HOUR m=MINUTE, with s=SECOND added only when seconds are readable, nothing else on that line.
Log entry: h=9 m=28
